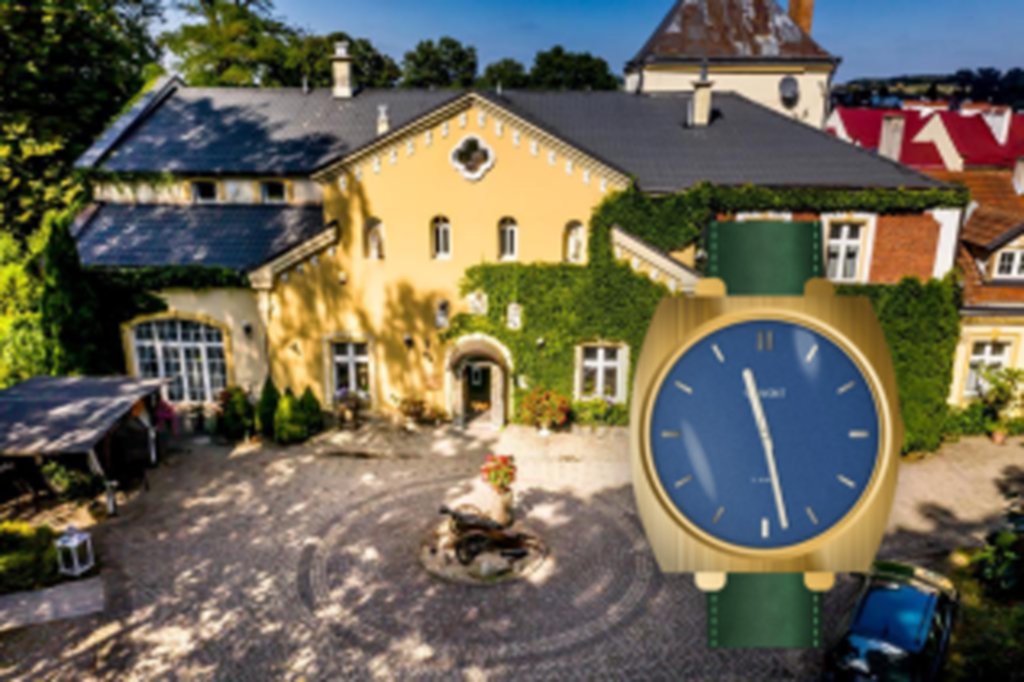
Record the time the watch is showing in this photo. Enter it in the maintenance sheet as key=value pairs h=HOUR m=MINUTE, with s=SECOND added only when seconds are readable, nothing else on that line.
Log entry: h=11 m=28
